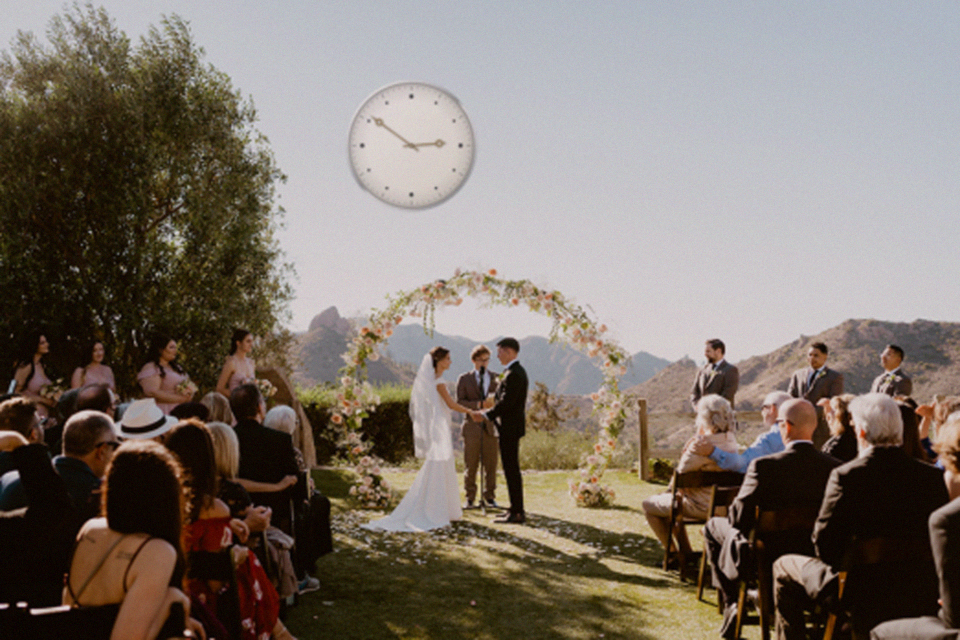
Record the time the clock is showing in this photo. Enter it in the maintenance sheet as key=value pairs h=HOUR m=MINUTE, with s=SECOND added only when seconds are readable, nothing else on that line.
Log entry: h=2 m=51
